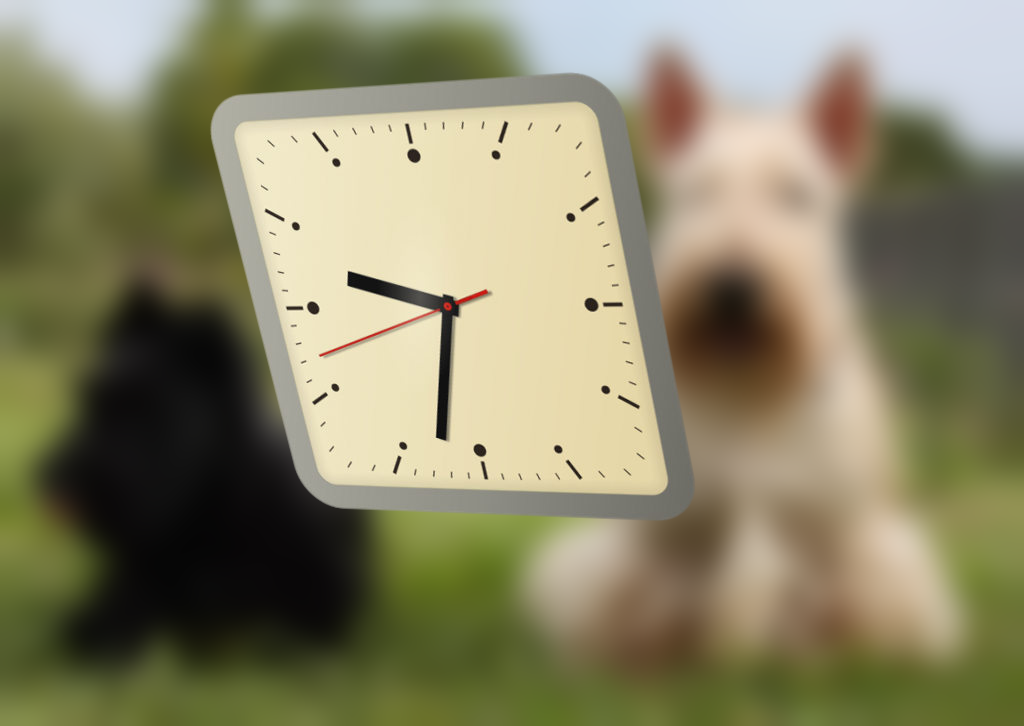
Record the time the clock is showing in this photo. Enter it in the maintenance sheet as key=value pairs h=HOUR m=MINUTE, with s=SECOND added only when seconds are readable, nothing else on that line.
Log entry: h=9 m=32 s=42
